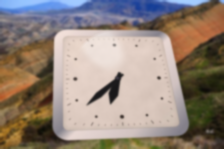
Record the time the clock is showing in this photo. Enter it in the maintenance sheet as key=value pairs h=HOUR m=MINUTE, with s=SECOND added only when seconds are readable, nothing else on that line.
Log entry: h=6 m=38
